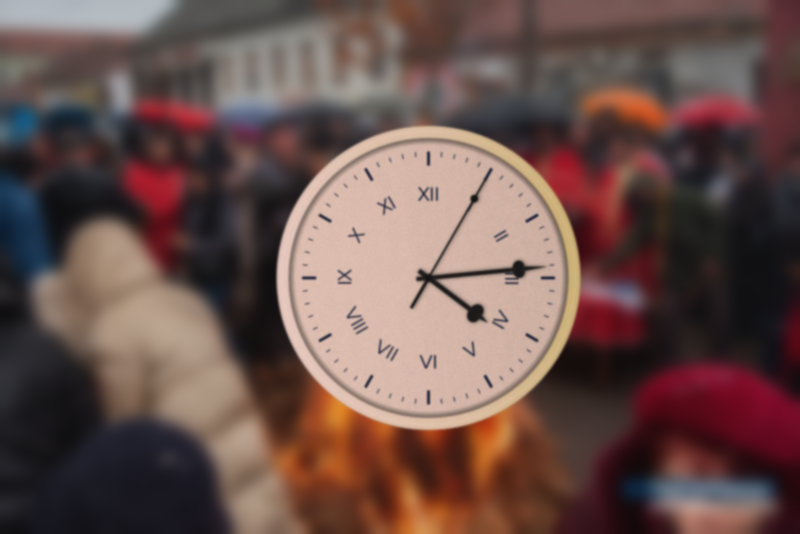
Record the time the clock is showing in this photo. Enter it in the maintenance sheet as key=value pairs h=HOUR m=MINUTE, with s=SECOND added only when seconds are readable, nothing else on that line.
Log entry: h=4 m=14 s=5
